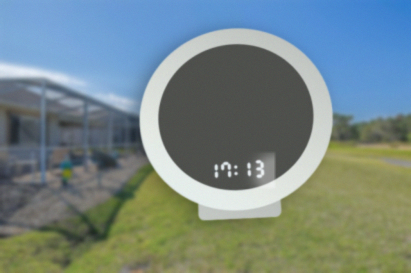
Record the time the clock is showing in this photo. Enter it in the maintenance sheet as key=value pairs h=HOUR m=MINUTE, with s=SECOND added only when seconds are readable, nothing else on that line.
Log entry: h=17 m=13
